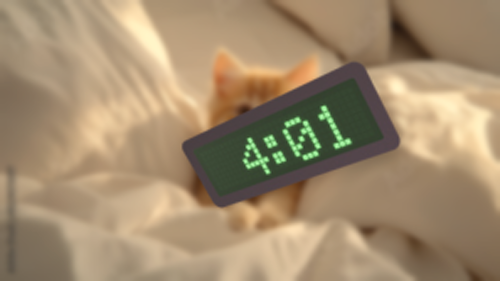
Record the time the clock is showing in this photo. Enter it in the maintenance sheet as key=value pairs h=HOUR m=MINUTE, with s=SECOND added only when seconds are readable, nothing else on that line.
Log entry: h=4 m=1
